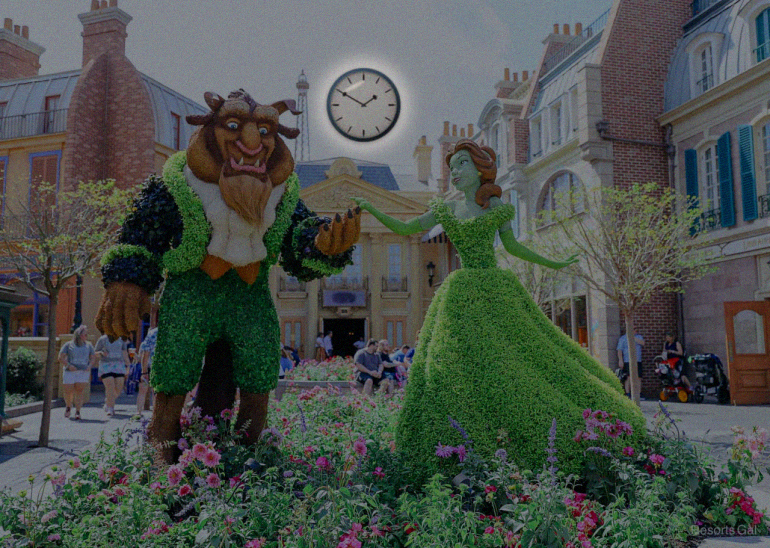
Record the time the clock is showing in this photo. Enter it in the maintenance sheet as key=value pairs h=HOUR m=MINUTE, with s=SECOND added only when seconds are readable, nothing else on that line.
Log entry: h=1 m=50
